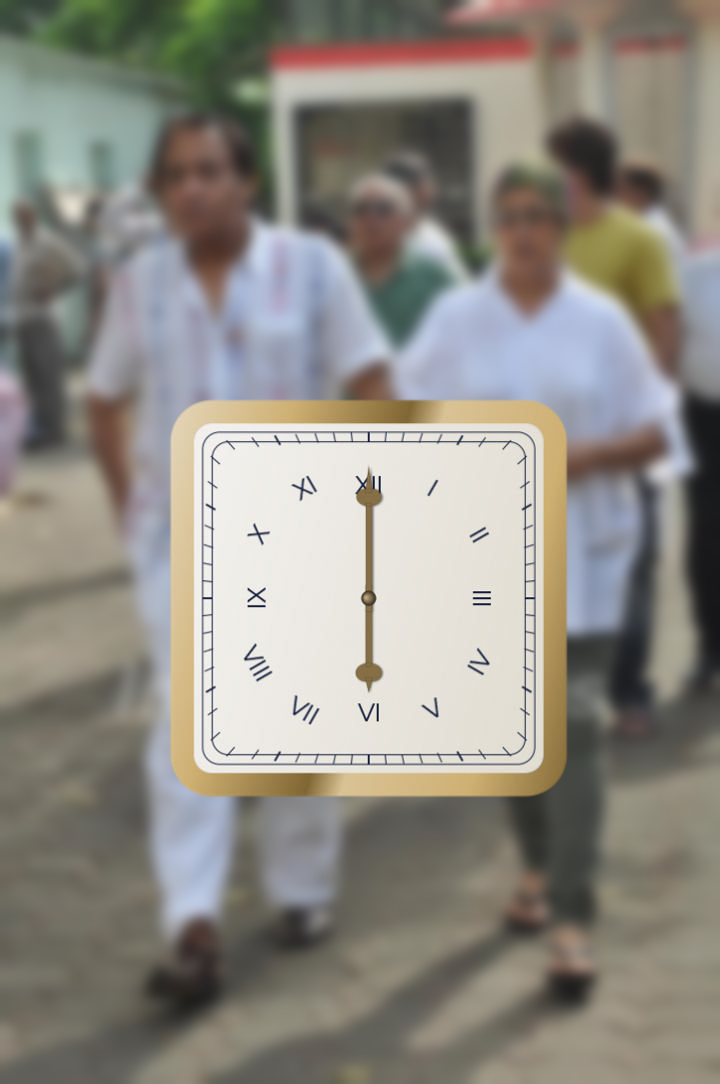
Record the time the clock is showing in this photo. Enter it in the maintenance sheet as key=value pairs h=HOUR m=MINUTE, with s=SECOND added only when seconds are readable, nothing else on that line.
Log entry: h=6 m=0
